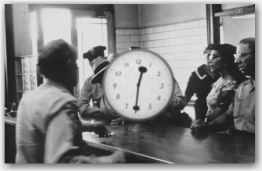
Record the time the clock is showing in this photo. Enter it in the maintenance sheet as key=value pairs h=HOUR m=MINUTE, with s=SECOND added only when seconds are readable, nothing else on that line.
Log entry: h=12 m=31
